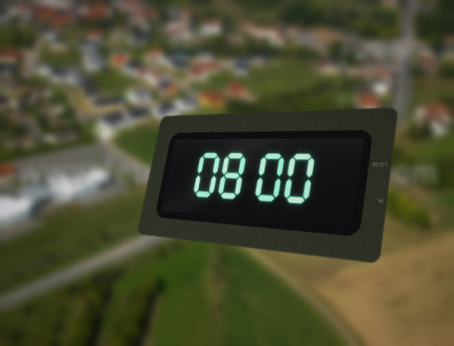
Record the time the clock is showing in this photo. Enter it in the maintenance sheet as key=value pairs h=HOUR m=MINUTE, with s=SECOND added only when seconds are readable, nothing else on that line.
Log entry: h=8 m=0
